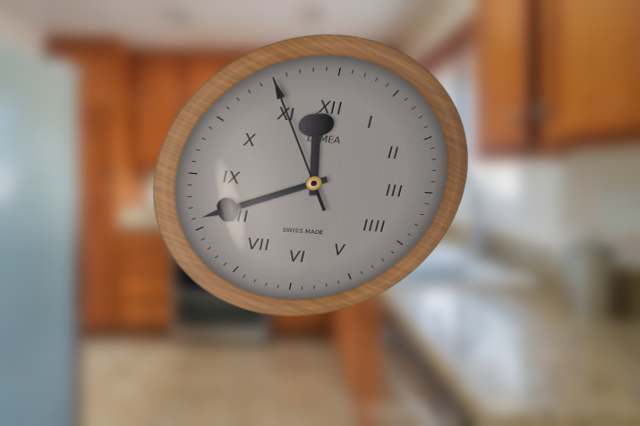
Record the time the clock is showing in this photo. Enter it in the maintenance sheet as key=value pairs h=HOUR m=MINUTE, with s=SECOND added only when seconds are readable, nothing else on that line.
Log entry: h=11 m=40 s=55
